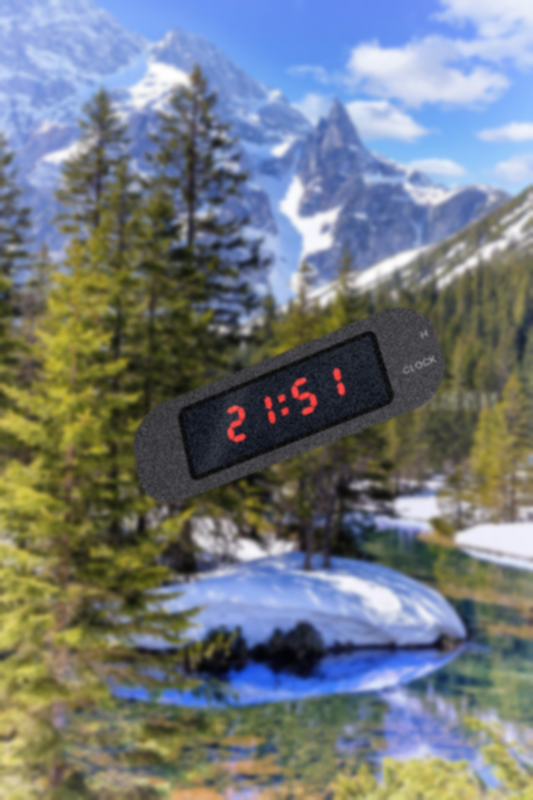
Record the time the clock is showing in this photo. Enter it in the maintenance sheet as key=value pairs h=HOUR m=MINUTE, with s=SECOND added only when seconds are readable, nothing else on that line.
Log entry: h=21 m=51
